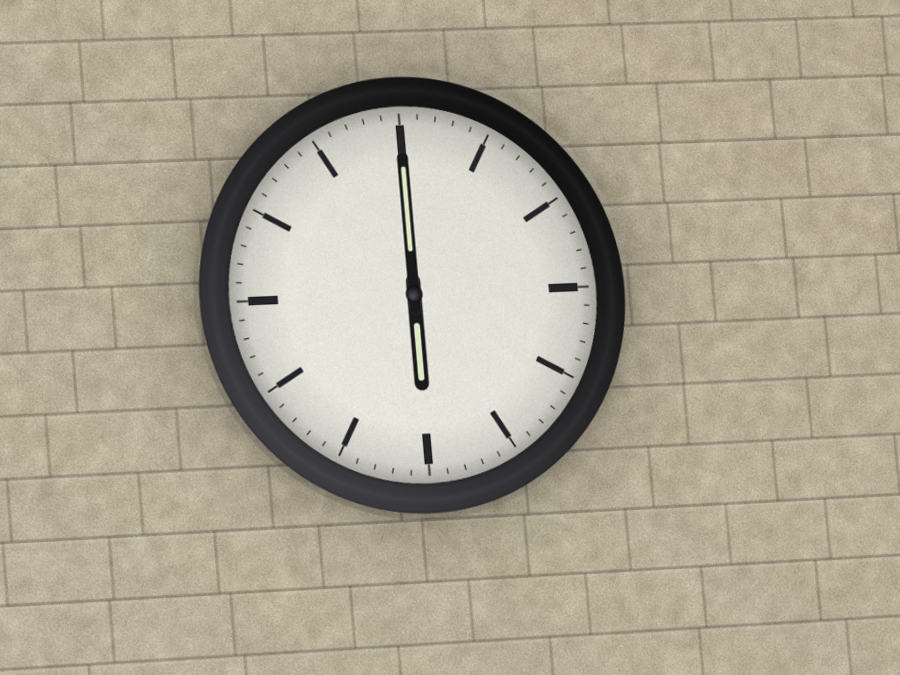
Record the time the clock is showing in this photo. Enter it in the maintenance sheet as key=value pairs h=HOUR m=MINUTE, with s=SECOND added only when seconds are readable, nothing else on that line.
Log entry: h=6 m=0
